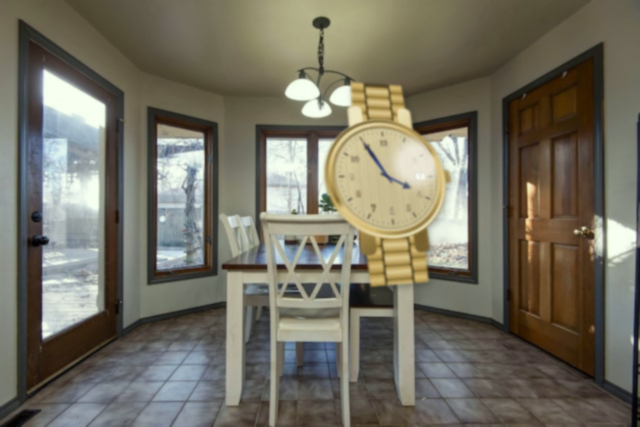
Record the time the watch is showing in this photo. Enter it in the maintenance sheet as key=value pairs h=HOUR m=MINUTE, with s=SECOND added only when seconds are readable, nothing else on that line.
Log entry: h=3 m=55
